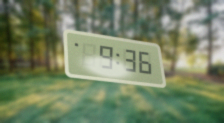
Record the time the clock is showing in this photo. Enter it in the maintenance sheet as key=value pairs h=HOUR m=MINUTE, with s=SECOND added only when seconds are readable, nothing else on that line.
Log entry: h=9 m=36
